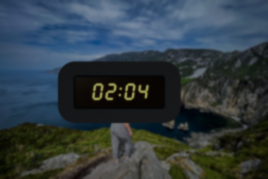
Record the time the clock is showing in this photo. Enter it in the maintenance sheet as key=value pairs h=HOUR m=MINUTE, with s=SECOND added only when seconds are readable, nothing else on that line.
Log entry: h=2 m=4
